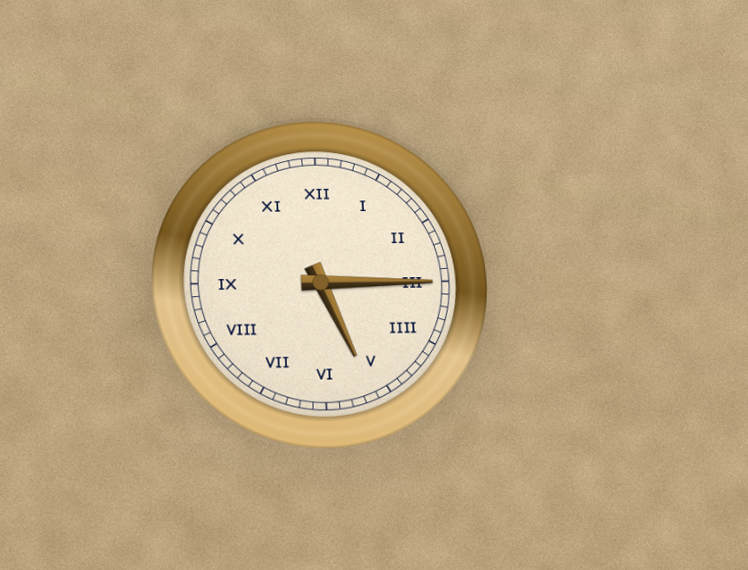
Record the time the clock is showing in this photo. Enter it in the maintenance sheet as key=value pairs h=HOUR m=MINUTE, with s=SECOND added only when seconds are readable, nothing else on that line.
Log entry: h=5 m=15
